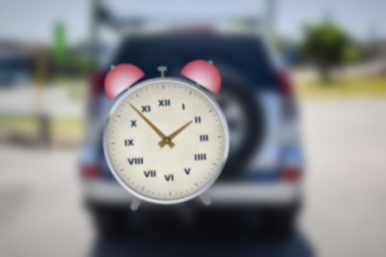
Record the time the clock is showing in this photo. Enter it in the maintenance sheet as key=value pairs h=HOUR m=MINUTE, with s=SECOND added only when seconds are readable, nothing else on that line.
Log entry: h=1 m=53
